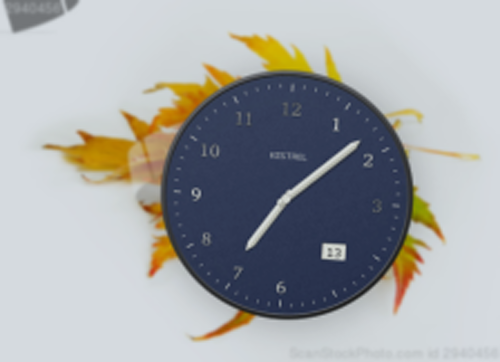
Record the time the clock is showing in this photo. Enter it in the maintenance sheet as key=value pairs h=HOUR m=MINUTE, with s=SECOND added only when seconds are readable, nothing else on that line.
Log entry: h=7 m=8
